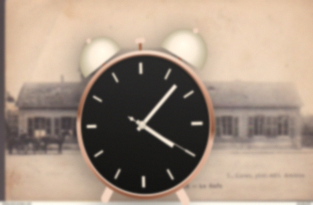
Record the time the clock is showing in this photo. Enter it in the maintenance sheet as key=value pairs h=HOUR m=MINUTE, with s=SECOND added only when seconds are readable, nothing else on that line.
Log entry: h=4 m=7 s=20
